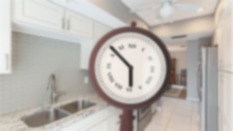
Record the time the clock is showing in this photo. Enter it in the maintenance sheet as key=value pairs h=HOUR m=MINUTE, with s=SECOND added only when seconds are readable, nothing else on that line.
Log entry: h=5 m=52
